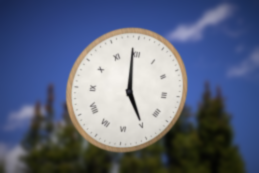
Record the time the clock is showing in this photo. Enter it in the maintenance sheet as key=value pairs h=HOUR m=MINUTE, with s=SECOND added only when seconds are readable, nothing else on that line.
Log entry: h=4 m=59
